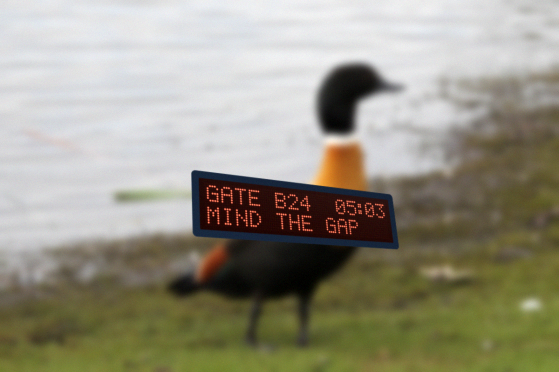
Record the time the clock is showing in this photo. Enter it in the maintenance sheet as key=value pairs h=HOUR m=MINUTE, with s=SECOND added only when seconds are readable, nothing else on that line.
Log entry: h=5 m=3
